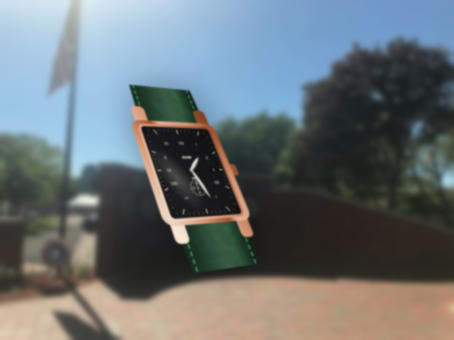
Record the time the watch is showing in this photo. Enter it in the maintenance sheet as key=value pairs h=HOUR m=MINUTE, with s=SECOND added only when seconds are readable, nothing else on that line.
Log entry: h=1 m=27
